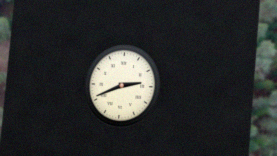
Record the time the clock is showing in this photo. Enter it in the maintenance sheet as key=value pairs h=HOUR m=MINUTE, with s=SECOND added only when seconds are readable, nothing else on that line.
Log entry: h=2 m=41
